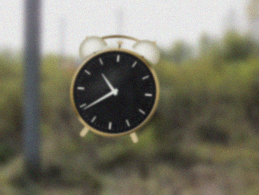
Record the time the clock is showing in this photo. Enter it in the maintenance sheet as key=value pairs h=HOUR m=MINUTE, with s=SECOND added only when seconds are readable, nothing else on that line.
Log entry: h=10 m=39
